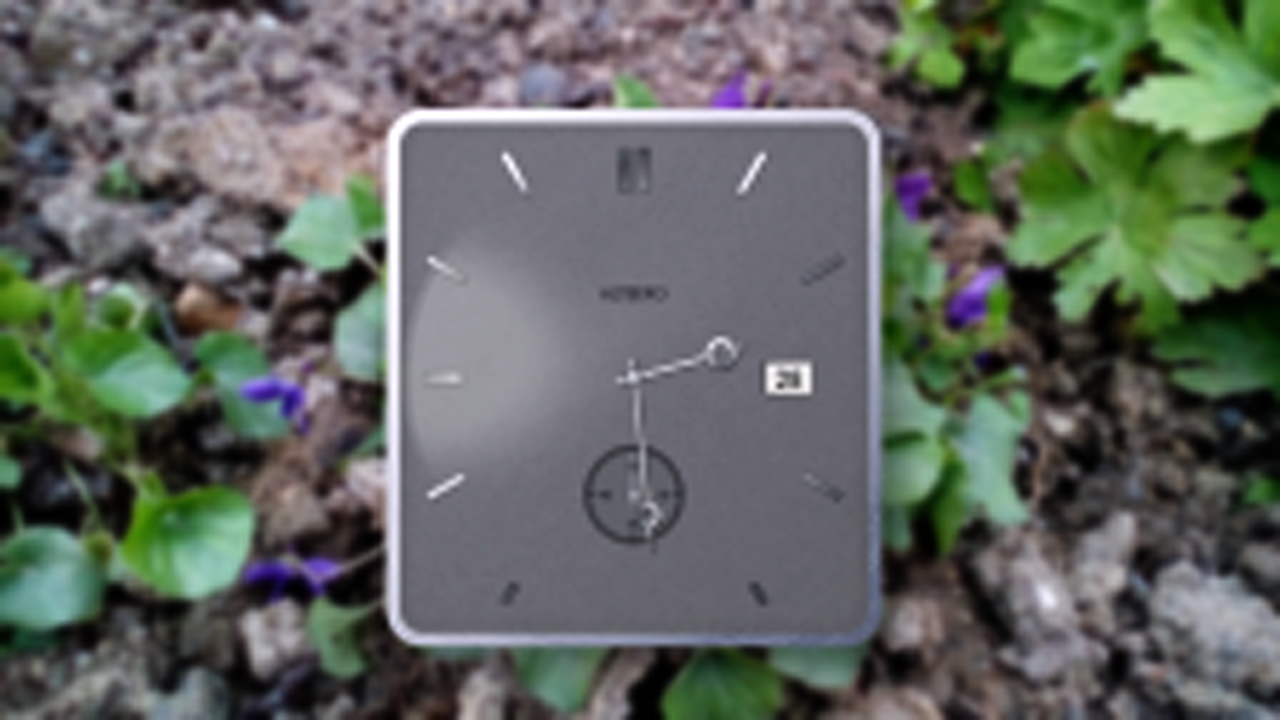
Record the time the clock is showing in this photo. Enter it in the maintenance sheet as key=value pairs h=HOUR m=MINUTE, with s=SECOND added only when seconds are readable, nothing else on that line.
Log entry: h=2 m=29
